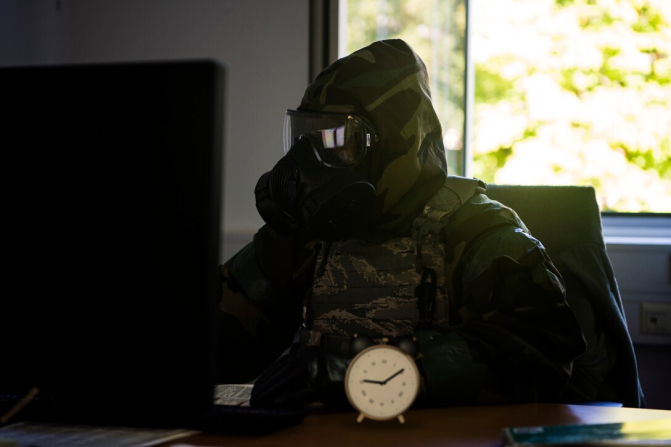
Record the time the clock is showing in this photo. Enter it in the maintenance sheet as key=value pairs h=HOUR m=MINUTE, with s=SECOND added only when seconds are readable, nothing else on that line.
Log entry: h=9 m=9
